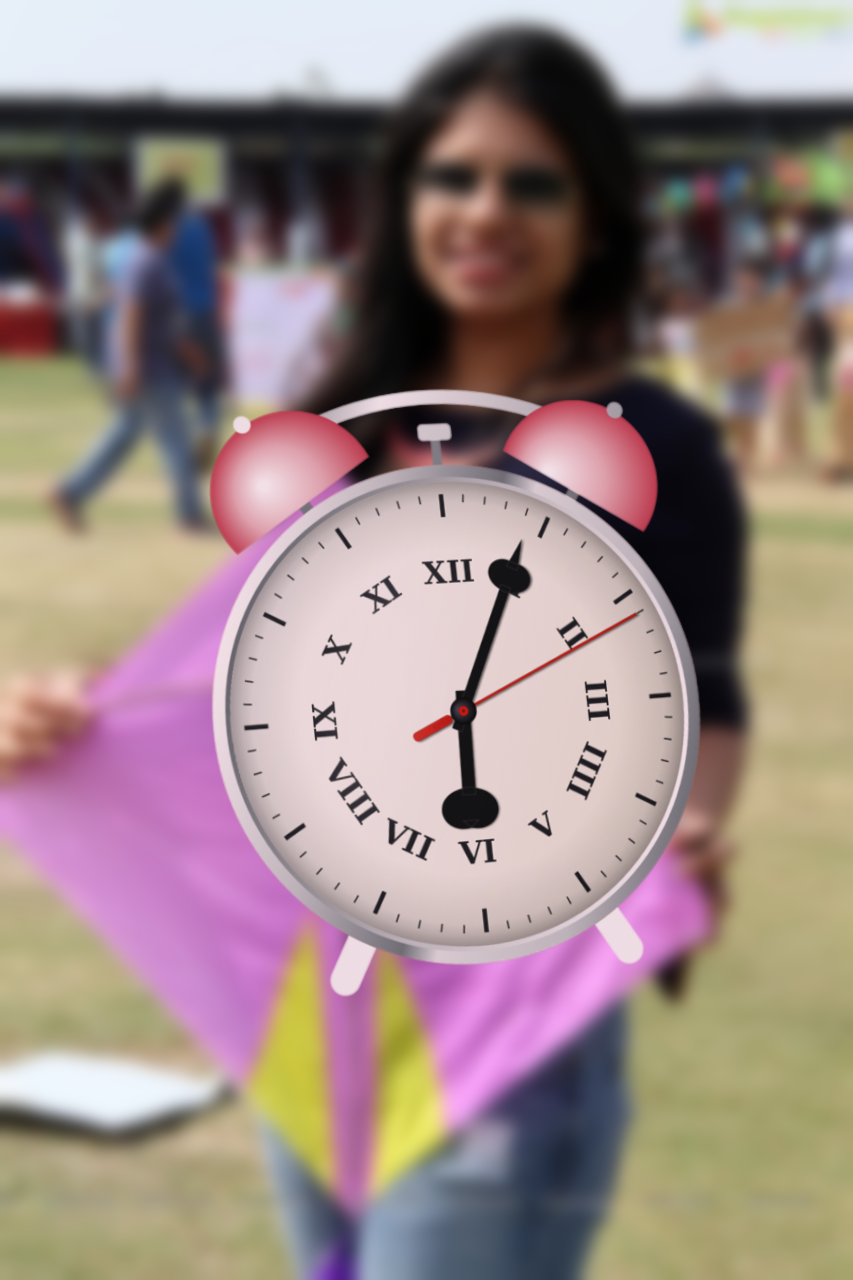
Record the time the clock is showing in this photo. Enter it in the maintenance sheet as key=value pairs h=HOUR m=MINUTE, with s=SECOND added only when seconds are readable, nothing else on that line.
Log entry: h=6 m=4 s=11
